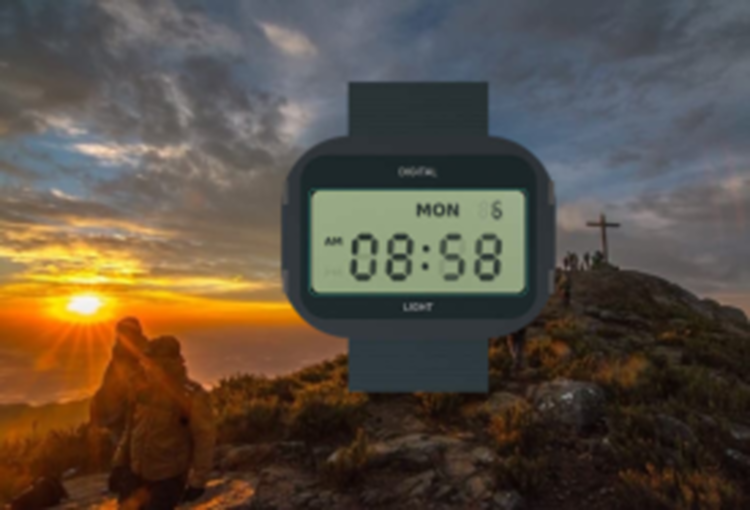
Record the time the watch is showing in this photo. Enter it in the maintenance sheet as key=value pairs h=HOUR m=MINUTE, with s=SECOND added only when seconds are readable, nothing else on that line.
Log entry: h=8 m=58
